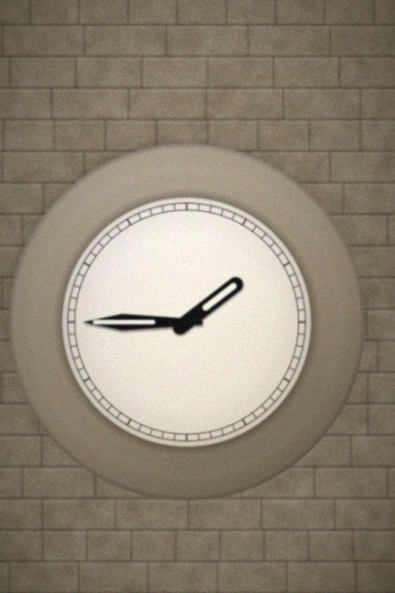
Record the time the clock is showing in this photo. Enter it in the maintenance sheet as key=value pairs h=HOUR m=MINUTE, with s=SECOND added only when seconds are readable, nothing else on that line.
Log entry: h=1 m=45
